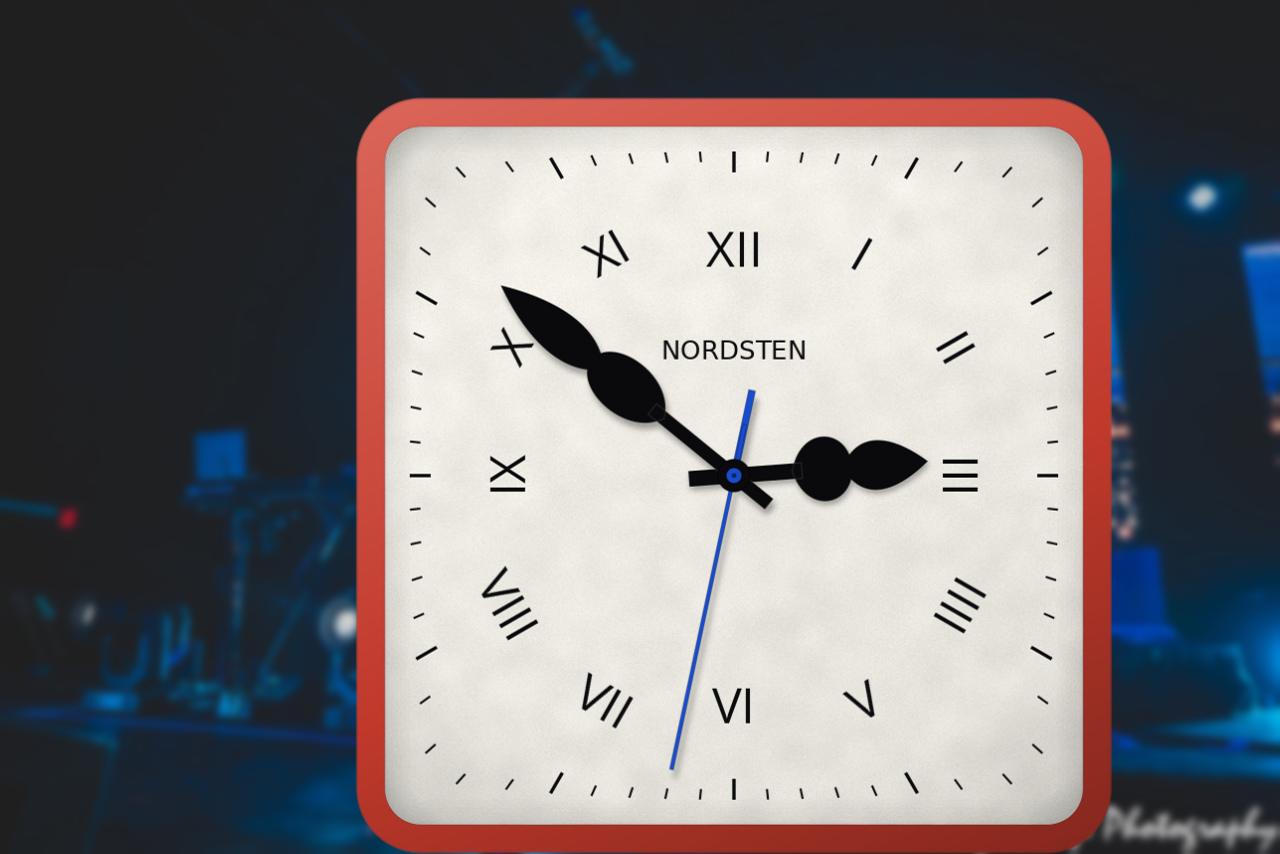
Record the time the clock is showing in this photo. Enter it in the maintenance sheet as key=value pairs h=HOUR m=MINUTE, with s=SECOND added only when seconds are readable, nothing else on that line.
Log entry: h=2 m=51 s=32
